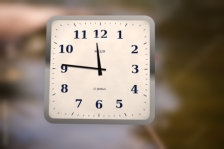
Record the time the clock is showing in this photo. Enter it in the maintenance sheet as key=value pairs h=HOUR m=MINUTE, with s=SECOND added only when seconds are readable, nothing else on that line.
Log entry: h=11 m=46
